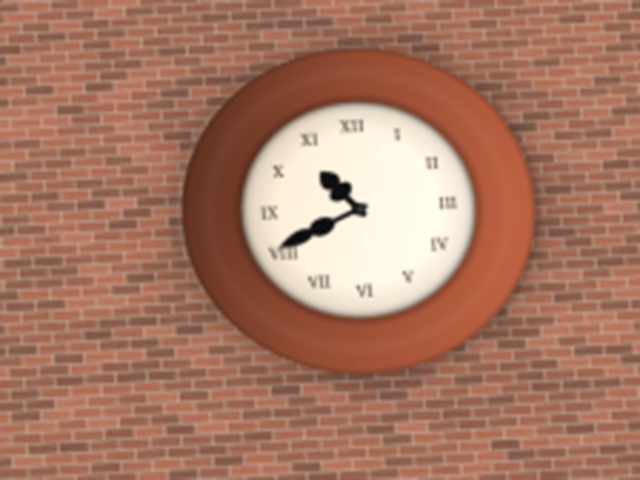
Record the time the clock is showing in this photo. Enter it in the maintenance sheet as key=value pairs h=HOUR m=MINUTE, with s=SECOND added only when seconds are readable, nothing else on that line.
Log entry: h=10 m=41
